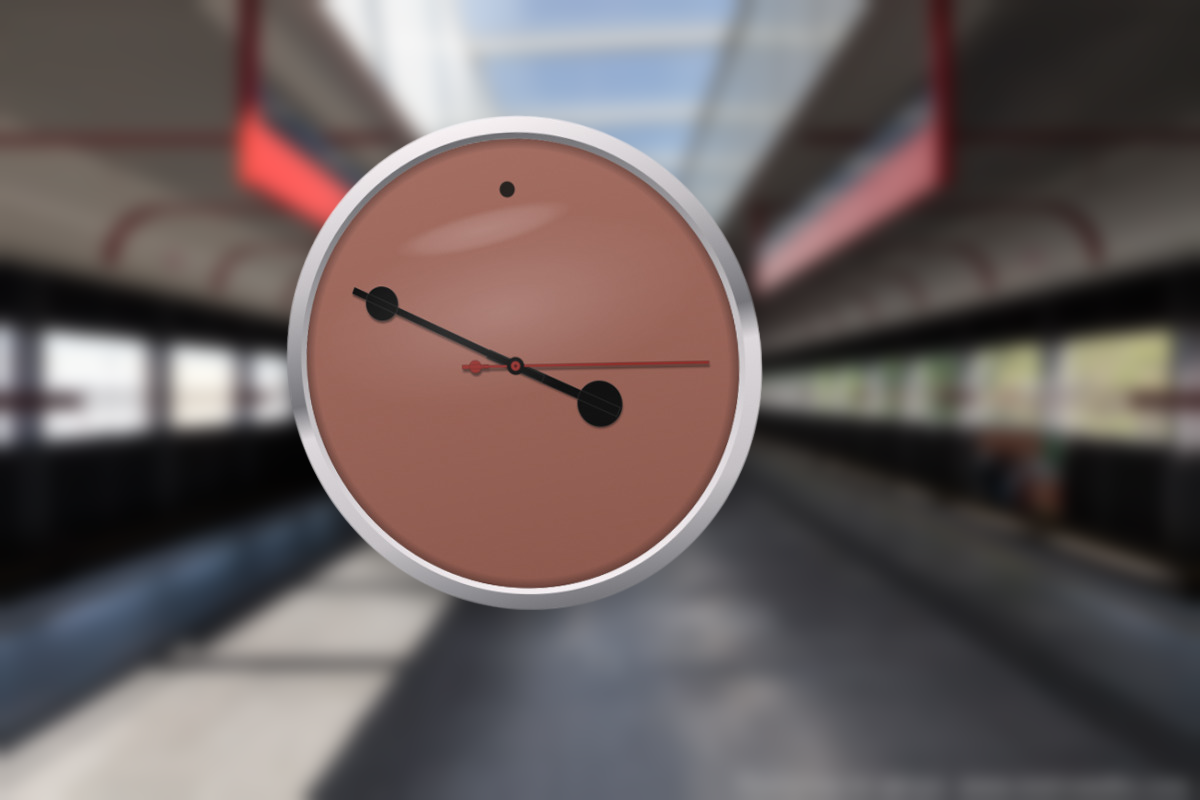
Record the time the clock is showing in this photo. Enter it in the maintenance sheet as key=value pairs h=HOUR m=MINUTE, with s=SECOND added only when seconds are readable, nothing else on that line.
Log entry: h=3 m=49 s=15
